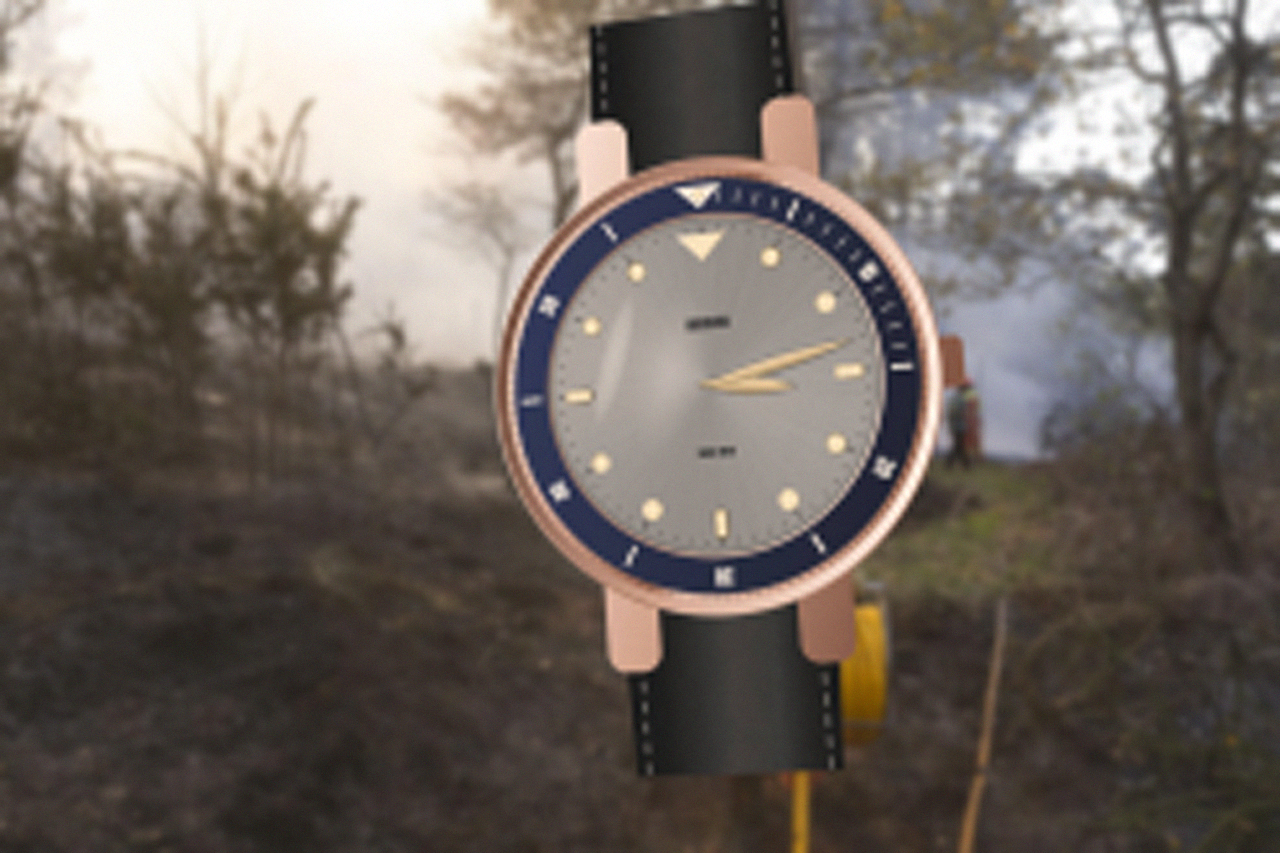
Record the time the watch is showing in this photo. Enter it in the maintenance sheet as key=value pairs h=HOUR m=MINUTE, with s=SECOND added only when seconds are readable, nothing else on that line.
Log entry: h=3 m=13
